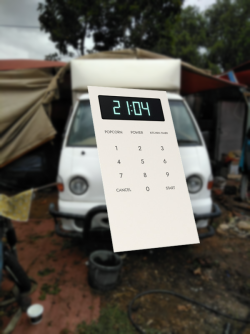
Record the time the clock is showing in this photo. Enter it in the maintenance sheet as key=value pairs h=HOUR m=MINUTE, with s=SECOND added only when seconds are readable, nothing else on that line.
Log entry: h=21 m=4
